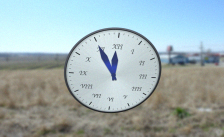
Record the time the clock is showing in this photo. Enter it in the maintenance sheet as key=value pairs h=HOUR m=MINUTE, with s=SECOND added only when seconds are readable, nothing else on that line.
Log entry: h=11 m=55
